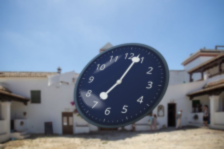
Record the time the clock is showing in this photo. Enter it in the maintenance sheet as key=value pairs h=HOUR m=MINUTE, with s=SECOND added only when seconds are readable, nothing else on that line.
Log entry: h=7 m=3
